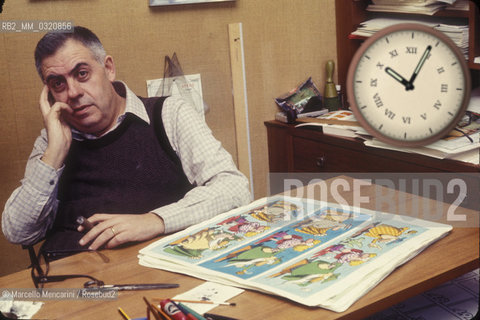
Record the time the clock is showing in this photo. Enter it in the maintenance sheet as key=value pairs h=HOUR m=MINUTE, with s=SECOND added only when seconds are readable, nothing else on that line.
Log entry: h=10 m=4
